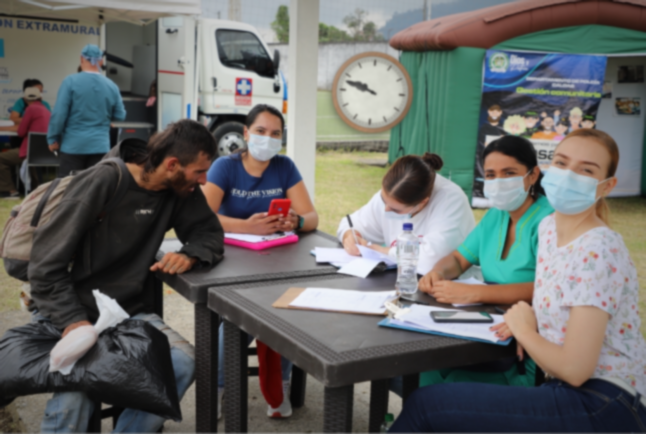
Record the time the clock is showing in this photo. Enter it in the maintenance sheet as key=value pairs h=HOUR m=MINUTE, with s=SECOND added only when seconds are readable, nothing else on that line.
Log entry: h=9 m=48
